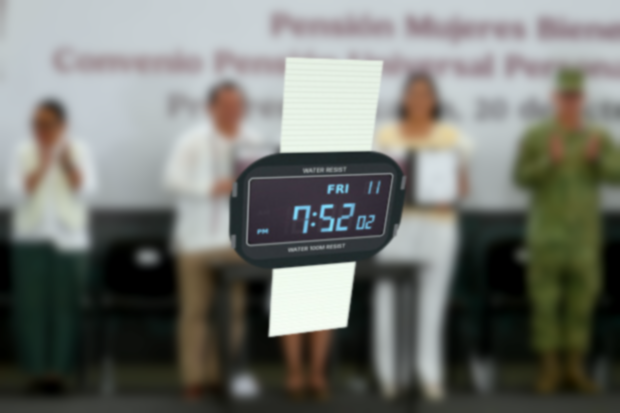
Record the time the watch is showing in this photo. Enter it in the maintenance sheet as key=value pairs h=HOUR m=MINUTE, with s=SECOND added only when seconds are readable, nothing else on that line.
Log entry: h=7 m=52 s=2
